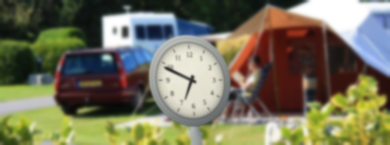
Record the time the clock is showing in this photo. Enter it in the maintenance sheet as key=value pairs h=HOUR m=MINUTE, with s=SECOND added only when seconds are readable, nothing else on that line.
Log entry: h=6 m=49
